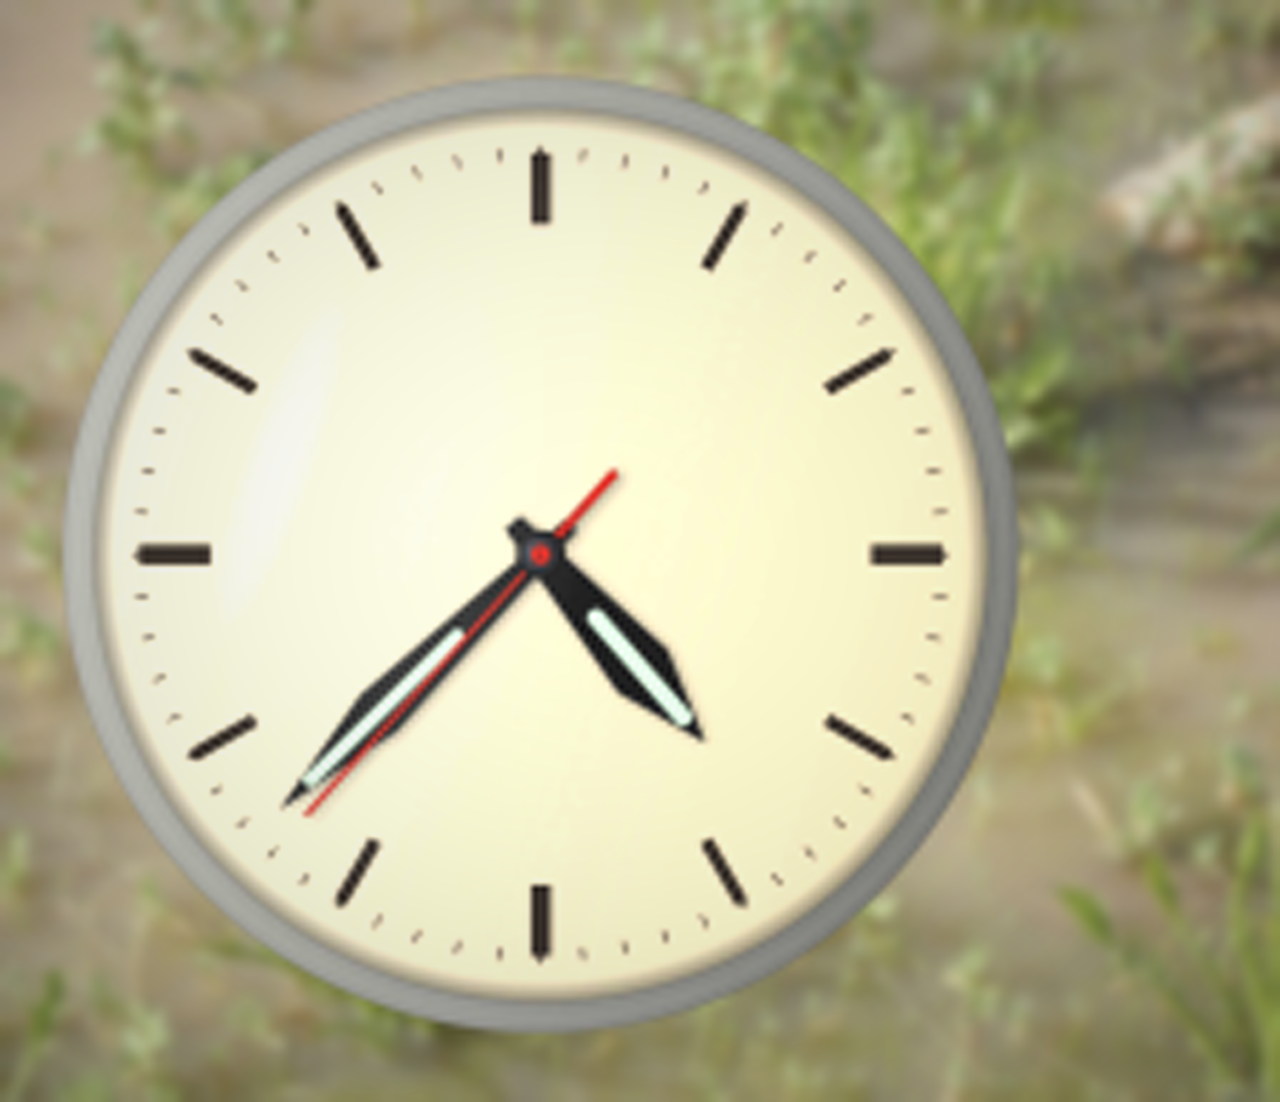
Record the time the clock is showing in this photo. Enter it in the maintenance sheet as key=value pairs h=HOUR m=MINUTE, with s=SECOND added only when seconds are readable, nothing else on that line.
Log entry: h=4 m=37 s=37
